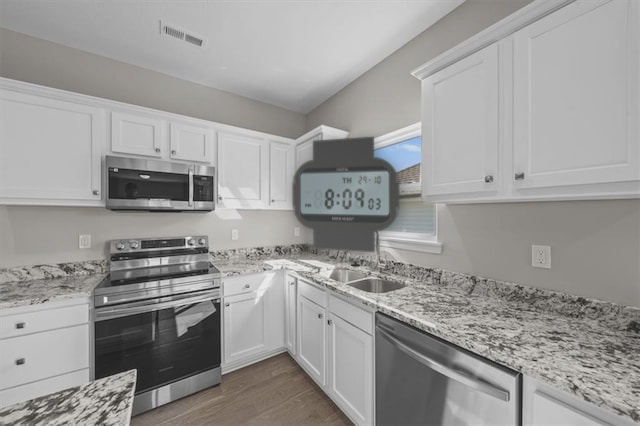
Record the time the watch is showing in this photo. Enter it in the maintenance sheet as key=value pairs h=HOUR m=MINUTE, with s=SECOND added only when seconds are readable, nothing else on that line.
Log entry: h=8 m=9 s=3
